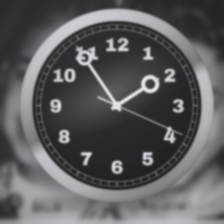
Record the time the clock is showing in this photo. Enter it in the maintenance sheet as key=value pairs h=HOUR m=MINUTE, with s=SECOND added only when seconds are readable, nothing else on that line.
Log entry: h=1 m=54 s=19
